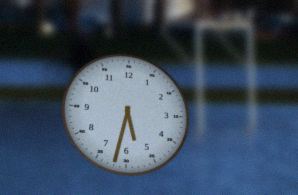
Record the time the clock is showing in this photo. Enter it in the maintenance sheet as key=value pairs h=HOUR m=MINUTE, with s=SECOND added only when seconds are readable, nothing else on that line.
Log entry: h=5 m=32
